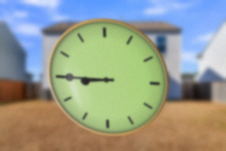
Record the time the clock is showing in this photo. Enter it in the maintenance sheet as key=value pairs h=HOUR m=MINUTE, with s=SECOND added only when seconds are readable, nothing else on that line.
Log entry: h=8 m=45
